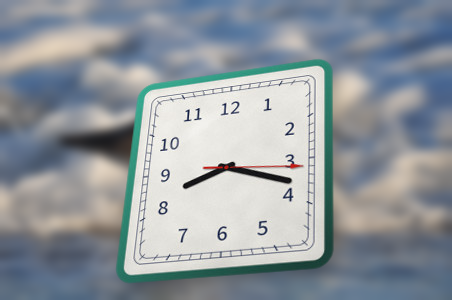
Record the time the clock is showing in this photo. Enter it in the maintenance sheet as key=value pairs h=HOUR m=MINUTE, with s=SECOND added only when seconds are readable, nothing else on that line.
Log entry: h=8 m=18 s=16
